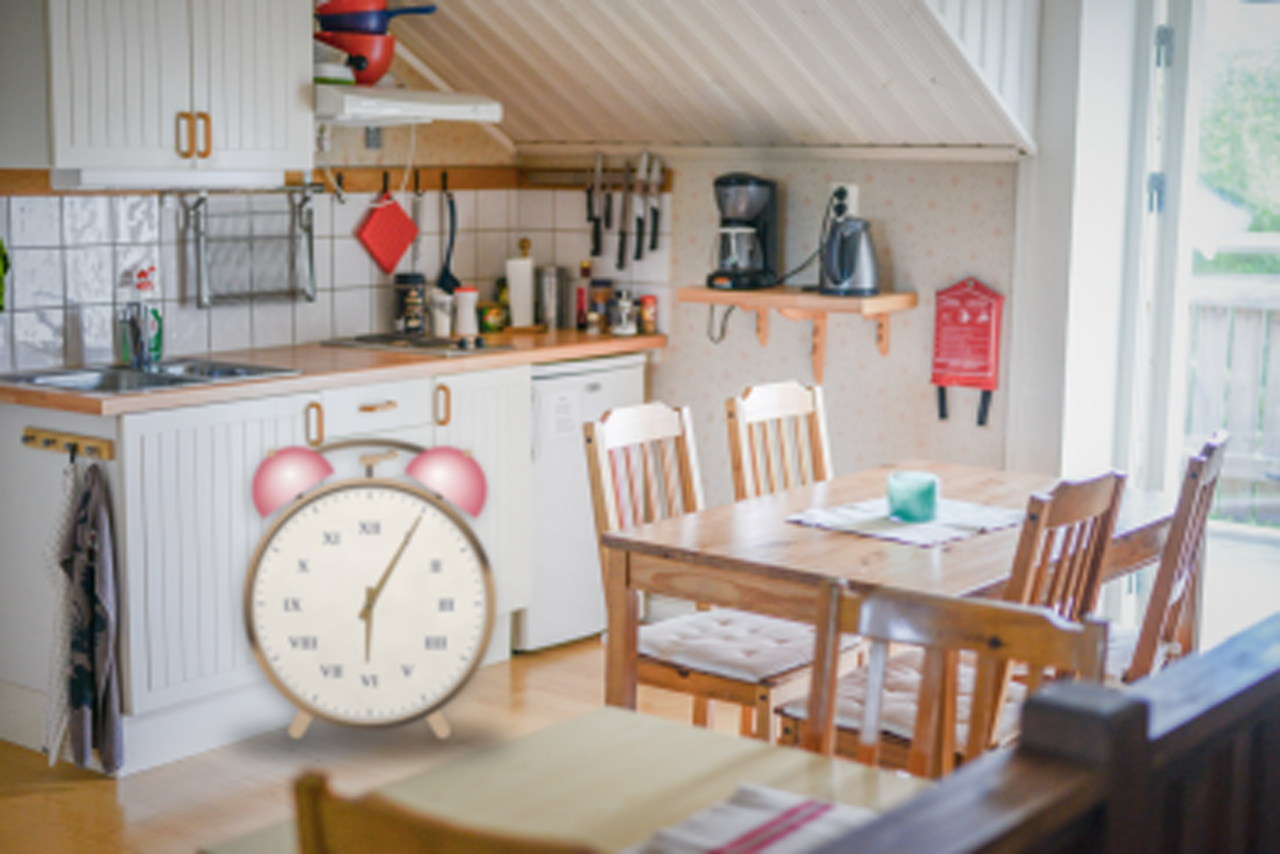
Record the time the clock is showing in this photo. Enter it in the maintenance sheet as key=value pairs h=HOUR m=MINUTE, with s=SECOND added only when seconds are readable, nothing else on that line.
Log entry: h=6 m=5
